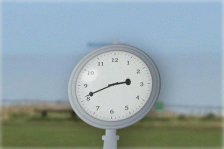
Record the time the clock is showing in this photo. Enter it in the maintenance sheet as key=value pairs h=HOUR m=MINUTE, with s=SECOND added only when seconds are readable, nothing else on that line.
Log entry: h=2 m=41
